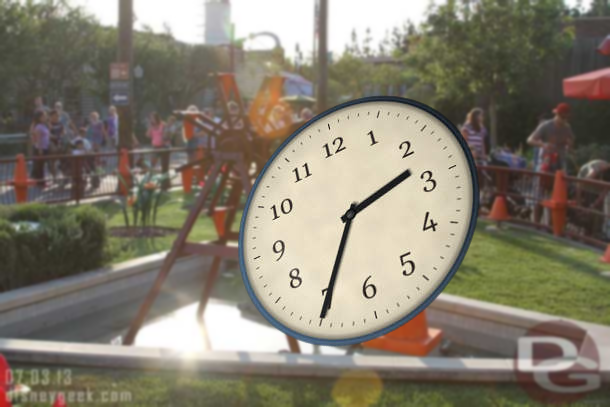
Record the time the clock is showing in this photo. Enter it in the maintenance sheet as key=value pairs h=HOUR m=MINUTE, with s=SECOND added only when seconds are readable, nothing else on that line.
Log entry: h=2 m=35
